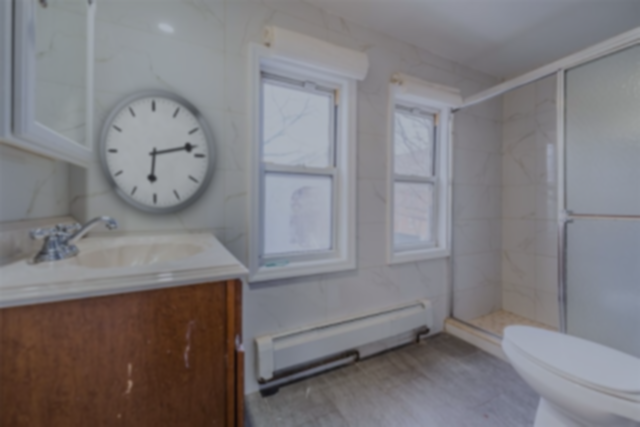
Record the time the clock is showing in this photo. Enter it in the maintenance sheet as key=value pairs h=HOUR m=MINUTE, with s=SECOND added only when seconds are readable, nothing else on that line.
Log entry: h=6 m=13
